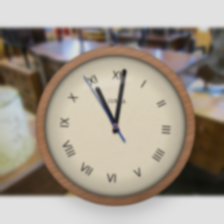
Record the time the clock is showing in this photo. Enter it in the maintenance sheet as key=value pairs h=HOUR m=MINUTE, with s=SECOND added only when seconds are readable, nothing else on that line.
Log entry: h=11 m=0 s=54
